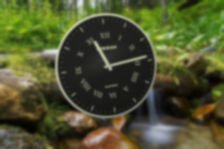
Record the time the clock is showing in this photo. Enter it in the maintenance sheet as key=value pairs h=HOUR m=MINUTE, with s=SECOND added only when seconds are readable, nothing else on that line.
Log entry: h=11 m=14
